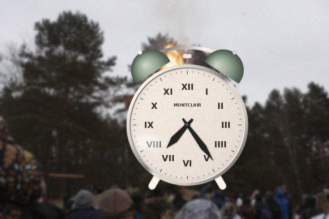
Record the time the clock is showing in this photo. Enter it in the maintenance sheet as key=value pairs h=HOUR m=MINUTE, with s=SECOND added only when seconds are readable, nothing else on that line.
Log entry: h=7 m=24
